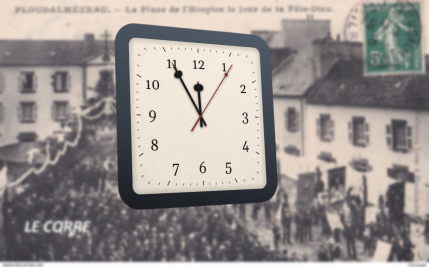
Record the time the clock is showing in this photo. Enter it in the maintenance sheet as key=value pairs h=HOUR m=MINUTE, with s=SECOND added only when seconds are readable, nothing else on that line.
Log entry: h=11 m=55 s=6
